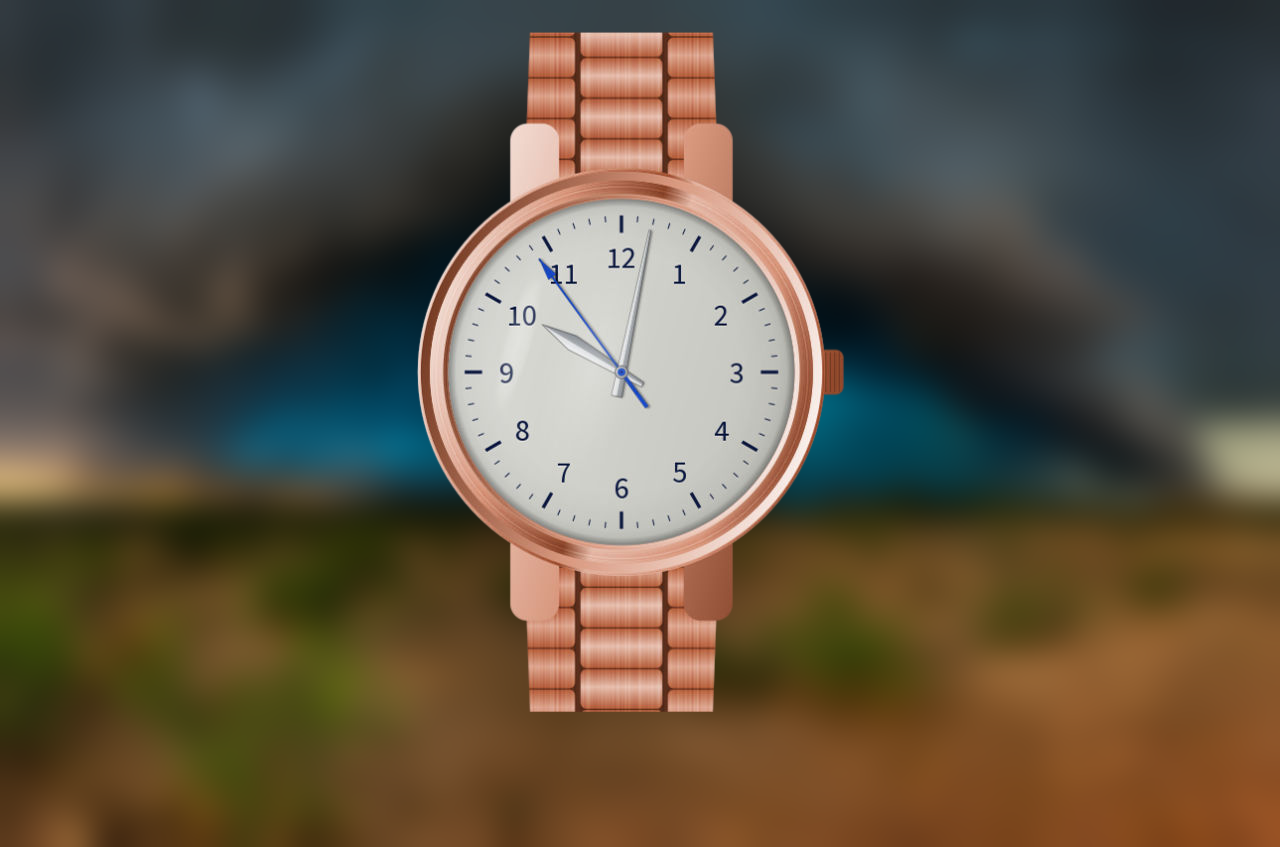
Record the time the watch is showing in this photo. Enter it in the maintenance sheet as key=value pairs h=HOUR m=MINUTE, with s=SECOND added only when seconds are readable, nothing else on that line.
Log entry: h=10 m=1 s=54
